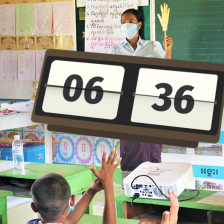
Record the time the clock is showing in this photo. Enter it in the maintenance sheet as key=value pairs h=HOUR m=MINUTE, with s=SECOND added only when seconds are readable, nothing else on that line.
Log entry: h=6 m=36
